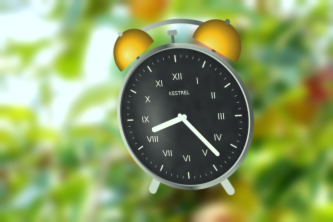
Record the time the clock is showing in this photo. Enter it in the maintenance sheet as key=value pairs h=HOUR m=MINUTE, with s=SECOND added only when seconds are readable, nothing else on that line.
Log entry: h=8 m=23
